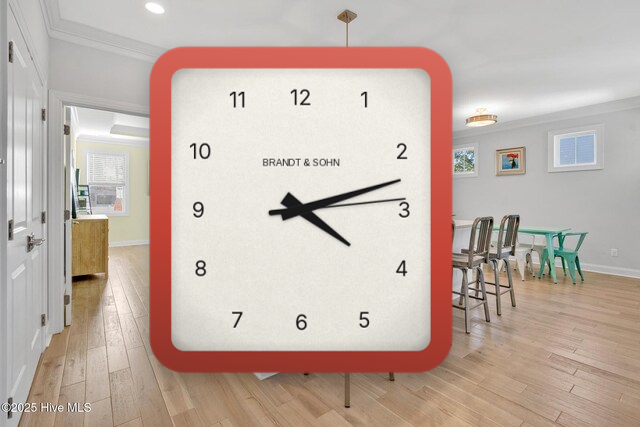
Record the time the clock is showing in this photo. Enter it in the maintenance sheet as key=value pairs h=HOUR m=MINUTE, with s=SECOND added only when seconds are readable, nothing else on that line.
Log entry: h=4 m=12 s=14
